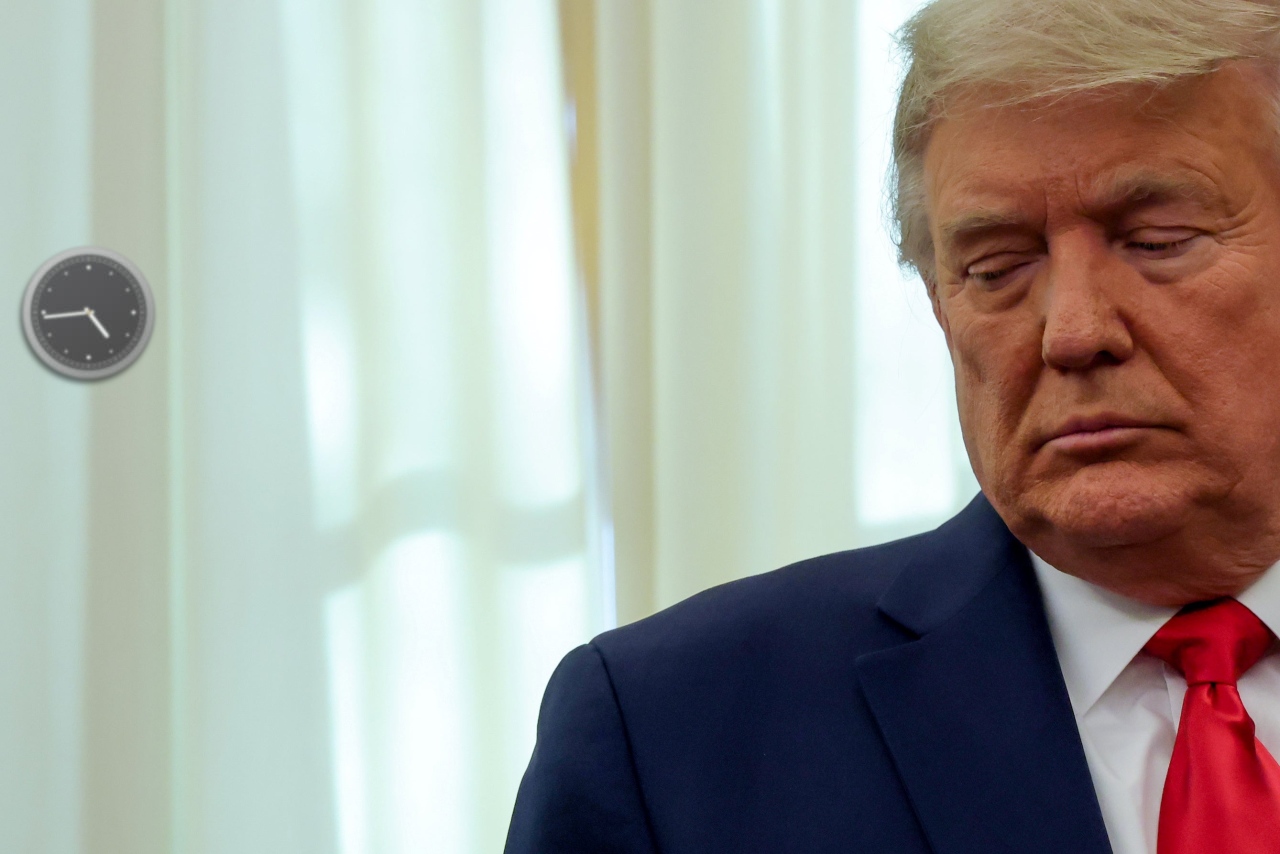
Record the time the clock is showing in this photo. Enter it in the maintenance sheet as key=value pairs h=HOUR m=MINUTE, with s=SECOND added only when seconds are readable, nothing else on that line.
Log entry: h=4 m=44
